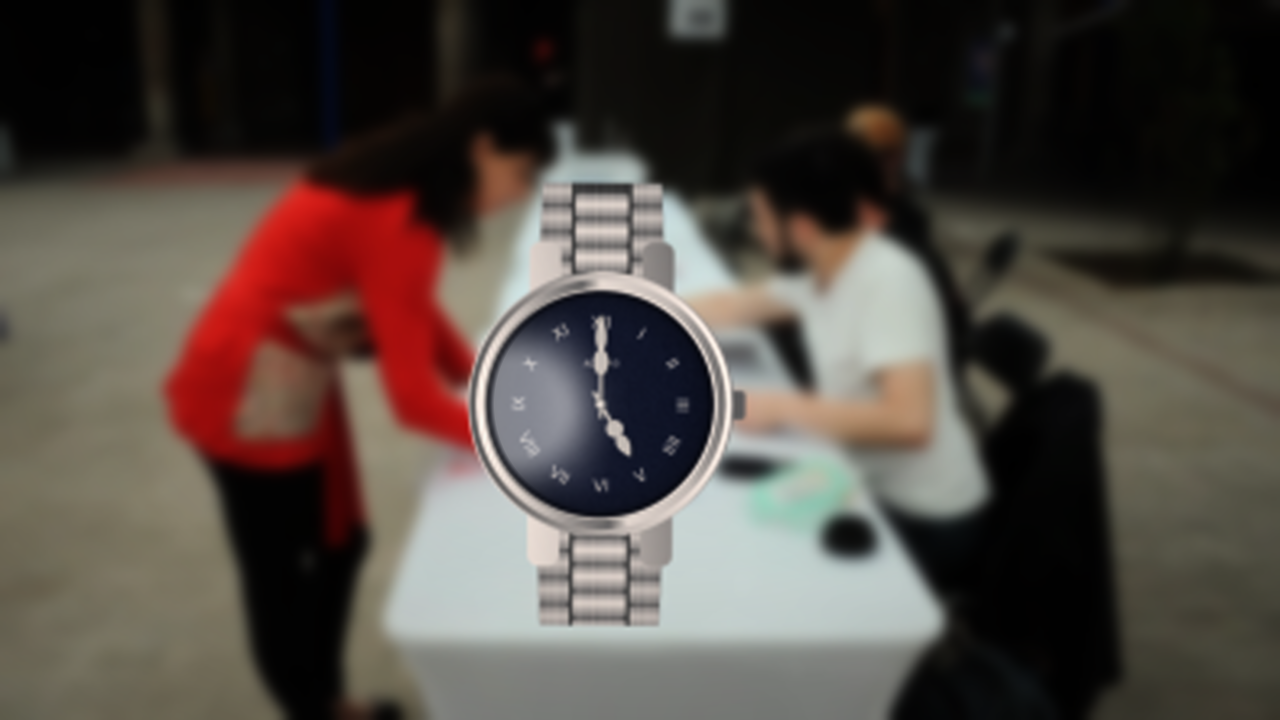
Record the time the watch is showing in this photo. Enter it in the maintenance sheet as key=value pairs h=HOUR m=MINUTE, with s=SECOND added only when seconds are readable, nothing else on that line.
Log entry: h=5 m=0
